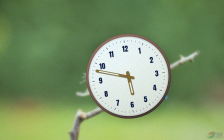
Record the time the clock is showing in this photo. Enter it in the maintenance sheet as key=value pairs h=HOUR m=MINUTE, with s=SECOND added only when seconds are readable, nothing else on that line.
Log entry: h=5 m=48
